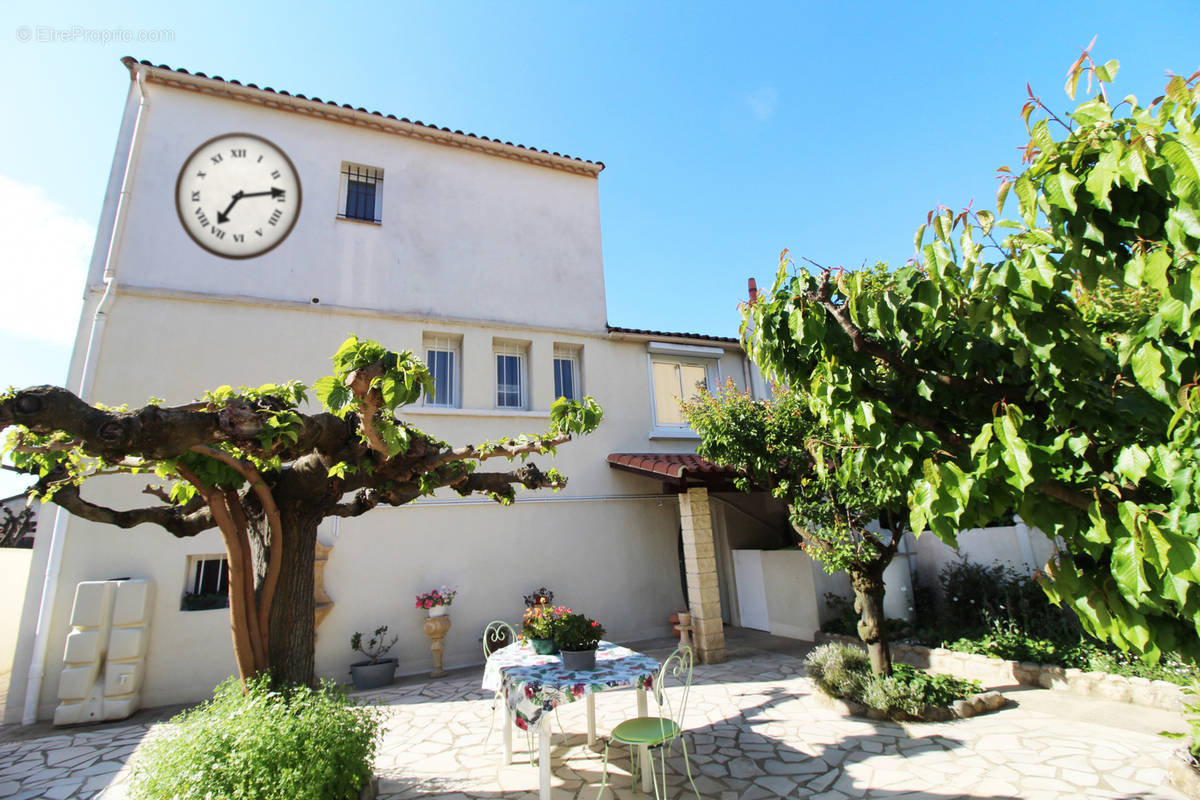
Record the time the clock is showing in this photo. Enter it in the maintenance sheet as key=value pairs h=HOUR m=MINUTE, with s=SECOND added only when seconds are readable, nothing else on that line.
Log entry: h=7 m=14
